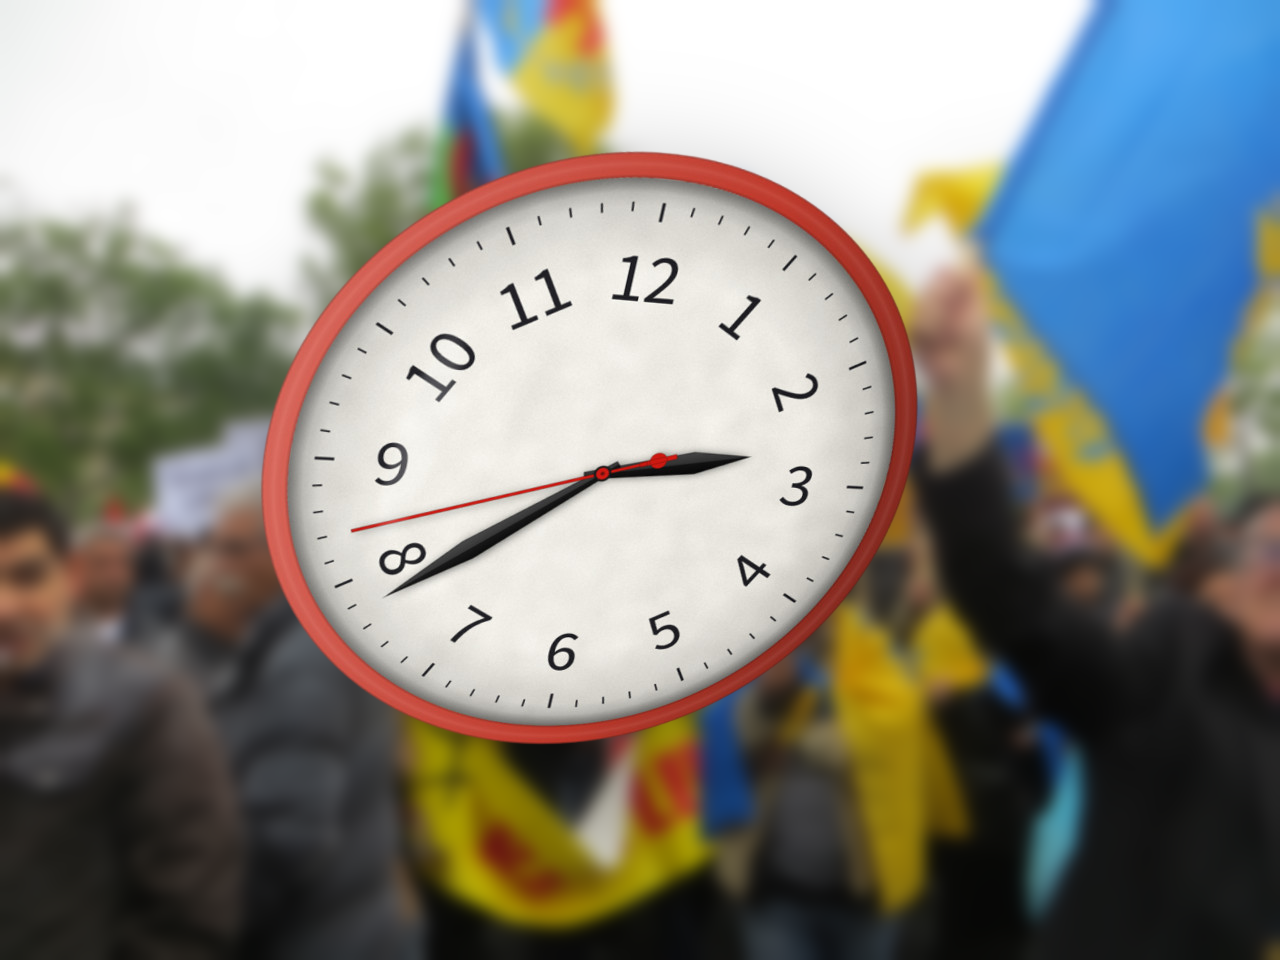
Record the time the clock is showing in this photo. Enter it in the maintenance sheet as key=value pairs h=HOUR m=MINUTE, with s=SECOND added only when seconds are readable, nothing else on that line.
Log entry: h=2 m=38 s=42
